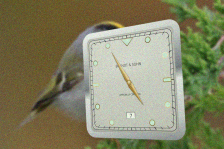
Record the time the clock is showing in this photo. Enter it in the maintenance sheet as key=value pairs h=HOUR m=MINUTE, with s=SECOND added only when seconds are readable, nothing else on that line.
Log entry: h=4 m=55
